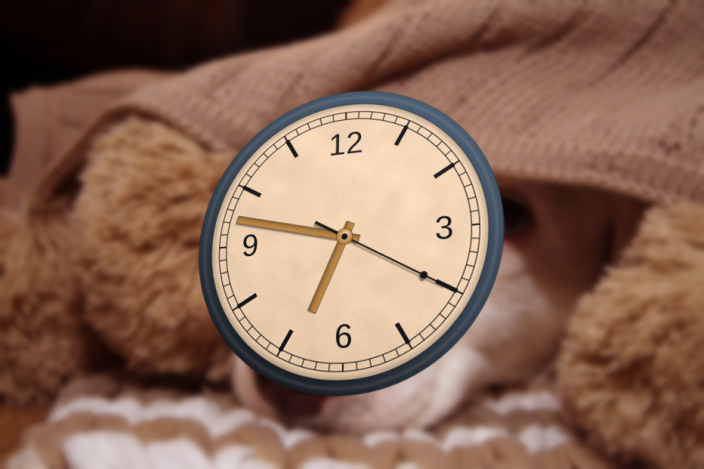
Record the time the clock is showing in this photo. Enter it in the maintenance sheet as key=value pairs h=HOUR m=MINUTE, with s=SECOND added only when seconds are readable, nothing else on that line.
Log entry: h=6 m=47 s=20
